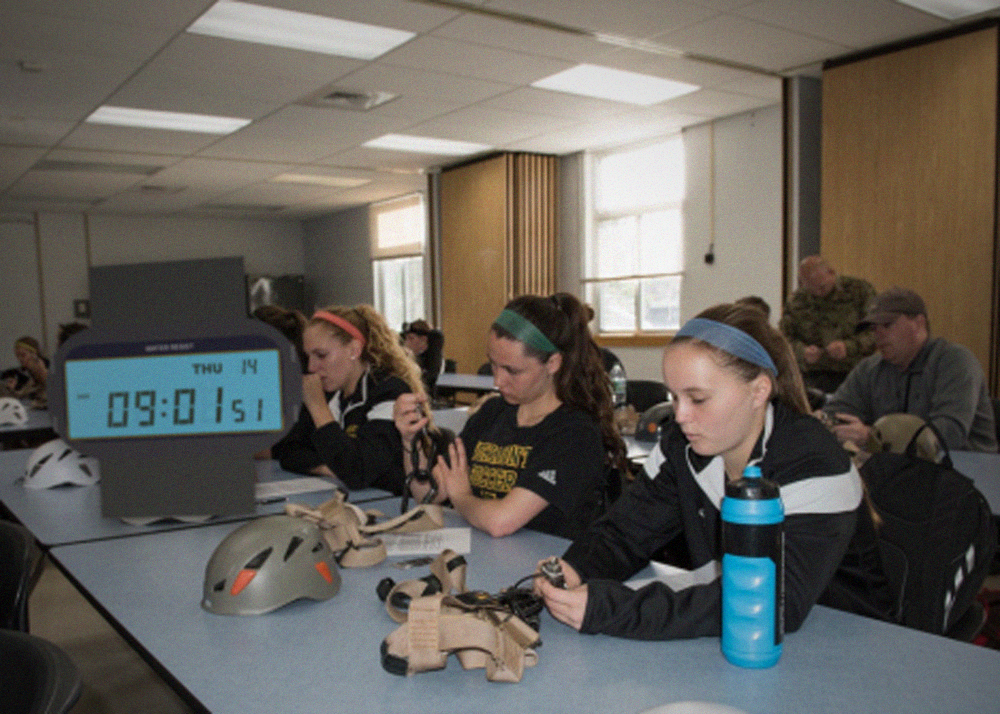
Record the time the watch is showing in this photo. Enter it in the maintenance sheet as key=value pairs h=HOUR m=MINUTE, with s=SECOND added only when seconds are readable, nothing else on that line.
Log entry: h=9 m=1 s=51
